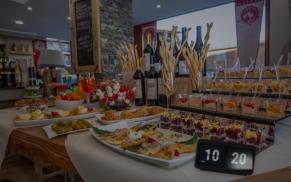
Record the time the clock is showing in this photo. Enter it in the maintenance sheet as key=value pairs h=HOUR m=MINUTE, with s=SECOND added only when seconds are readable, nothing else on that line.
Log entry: h=10 m=20
